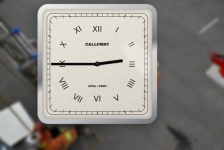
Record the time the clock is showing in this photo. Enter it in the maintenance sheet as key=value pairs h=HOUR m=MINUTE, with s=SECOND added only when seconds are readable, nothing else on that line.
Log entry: h=2 m=45
